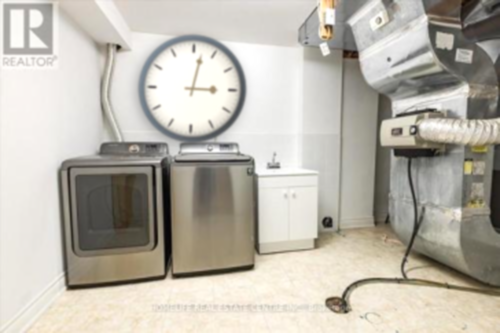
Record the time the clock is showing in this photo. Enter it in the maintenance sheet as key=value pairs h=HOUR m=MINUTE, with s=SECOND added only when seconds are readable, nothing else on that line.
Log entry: h=3 m=2
